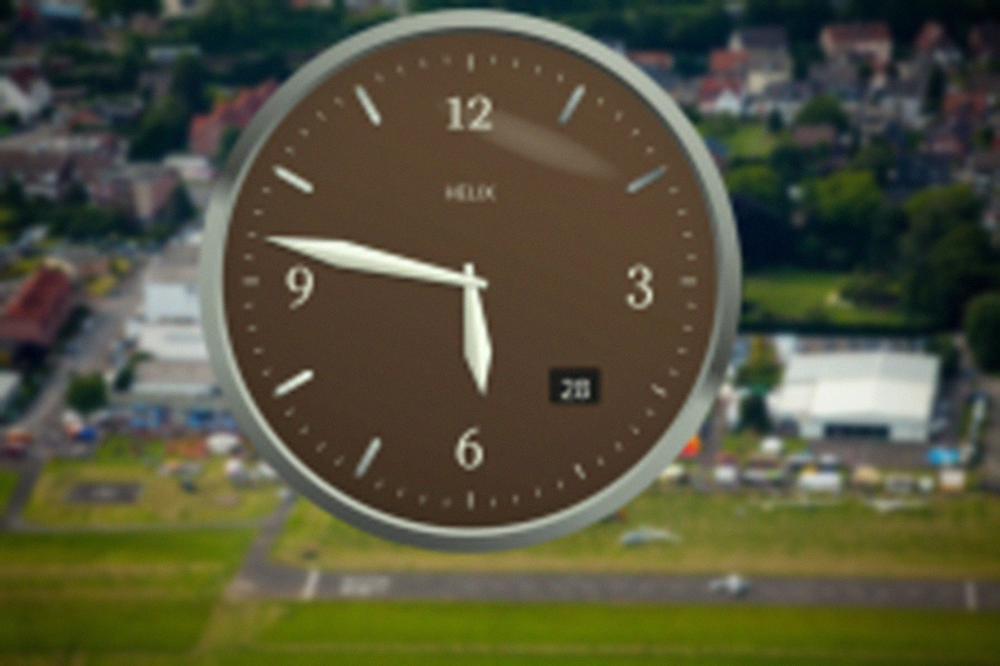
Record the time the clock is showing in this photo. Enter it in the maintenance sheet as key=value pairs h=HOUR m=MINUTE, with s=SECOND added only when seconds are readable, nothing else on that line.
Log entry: h=5 m=47
